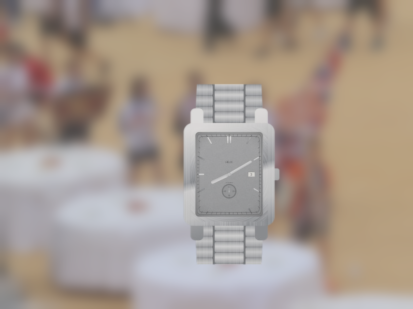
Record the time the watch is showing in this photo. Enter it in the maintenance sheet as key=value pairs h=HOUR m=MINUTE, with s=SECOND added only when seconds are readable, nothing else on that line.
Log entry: h=8 m=10
